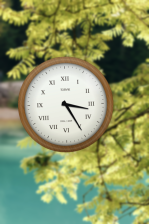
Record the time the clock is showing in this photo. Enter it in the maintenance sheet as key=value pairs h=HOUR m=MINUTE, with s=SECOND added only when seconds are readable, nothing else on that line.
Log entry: h=3 m=25
